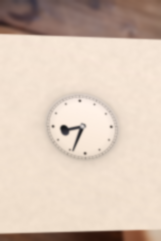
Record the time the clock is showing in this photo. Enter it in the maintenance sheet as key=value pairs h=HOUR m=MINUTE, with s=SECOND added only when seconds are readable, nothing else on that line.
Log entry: h=8 m=34
